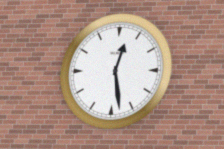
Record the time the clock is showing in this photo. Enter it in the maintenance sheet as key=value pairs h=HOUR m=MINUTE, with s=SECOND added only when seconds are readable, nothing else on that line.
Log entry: h=12 m=28
